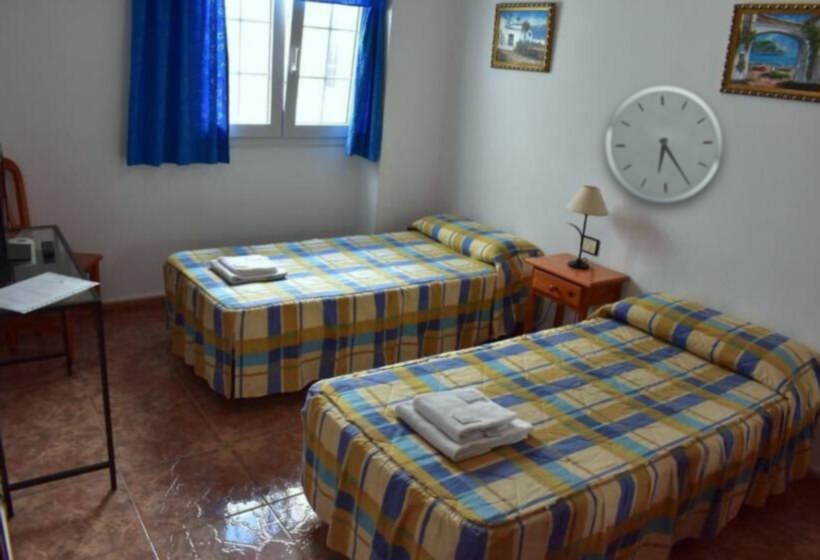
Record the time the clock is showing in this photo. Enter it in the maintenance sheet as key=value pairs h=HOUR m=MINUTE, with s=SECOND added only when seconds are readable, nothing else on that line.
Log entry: h=6 m=25
